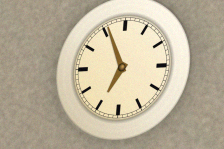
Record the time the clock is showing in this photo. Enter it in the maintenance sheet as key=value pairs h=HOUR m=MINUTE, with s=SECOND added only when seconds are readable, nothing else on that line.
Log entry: h=6 m=56
